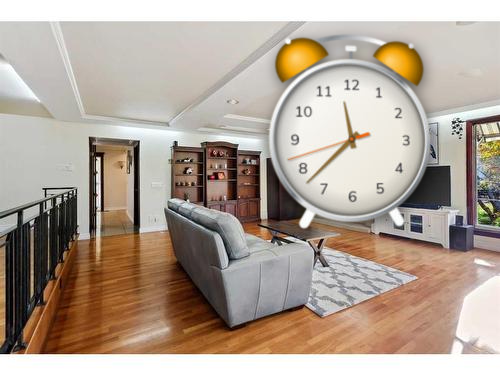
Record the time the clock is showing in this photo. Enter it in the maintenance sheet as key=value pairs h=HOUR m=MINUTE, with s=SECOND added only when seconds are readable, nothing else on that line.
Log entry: h=11 m=37 s=42
